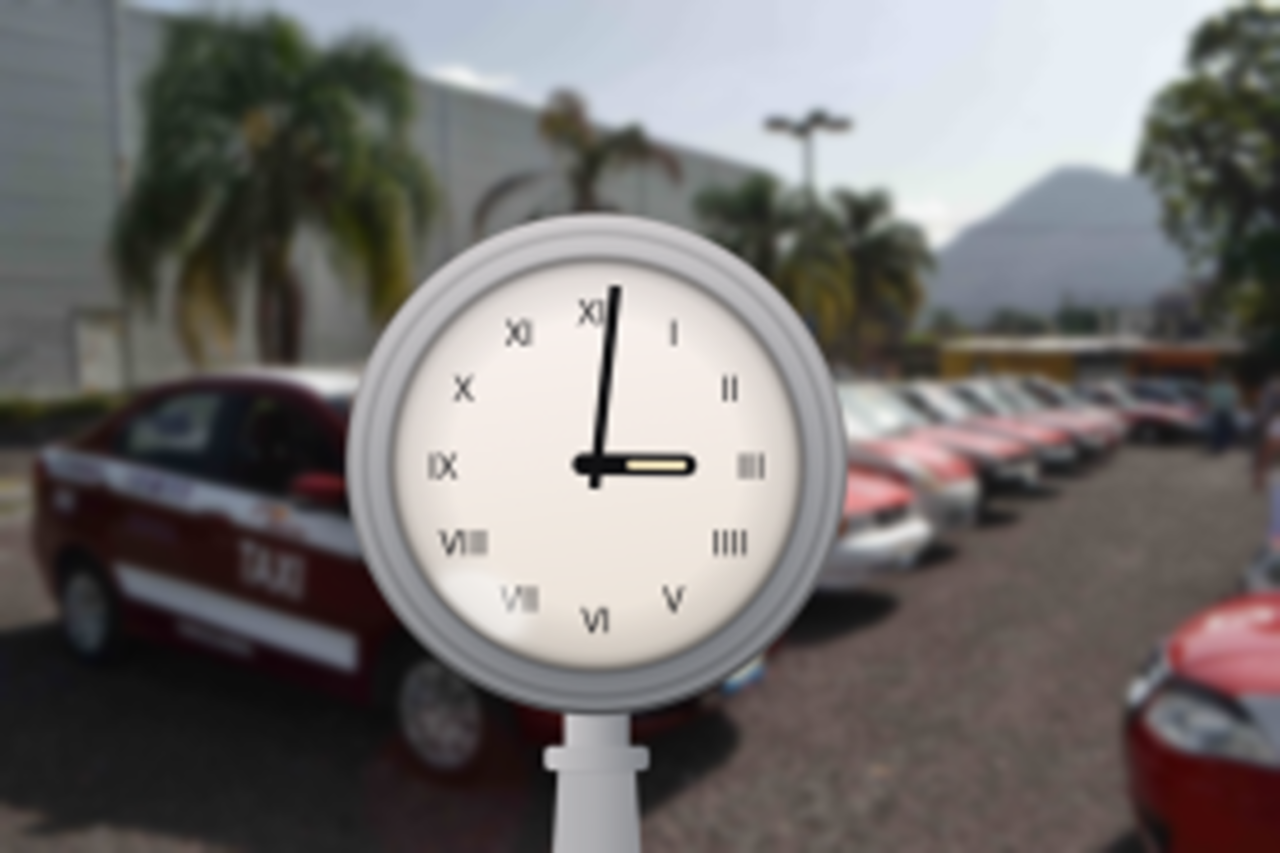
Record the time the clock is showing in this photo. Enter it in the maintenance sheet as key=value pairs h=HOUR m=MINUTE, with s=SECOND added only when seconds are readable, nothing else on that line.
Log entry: h=3 m=1
